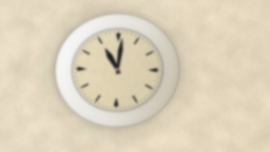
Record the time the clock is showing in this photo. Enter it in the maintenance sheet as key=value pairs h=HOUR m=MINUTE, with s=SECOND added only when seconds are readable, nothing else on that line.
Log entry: h=11 m=1
